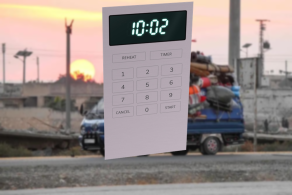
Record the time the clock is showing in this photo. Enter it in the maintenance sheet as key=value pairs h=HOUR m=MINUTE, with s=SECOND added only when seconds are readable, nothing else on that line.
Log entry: h=10 m=2
